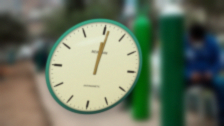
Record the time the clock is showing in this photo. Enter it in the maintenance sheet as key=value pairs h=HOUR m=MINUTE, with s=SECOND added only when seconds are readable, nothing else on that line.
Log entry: h=12 m=1
